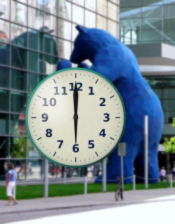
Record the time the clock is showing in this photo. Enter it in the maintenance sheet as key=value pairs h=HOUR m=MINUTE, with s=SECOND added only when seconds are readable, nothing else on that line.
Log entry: h=6 m=0
